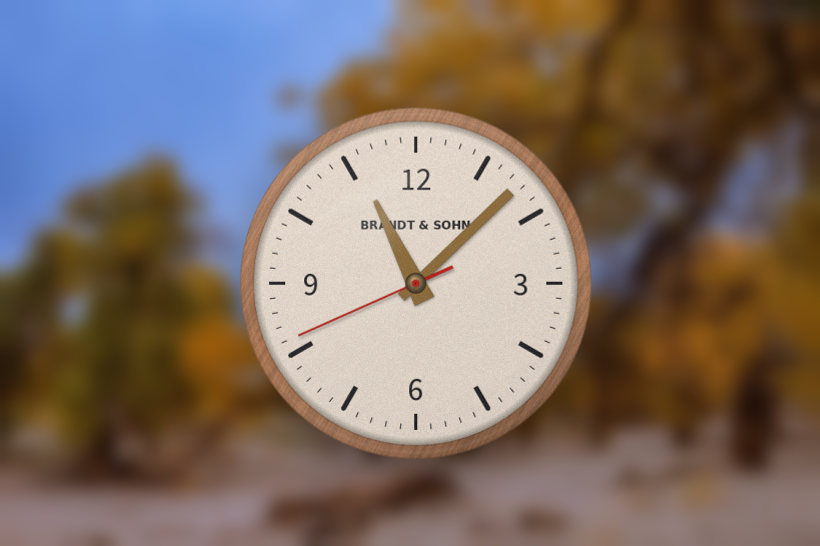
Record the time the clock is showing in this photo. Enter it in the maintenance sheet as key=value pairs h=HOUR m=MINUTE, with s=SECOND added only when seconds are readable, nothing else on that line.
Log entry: h=11 m=7 s=41
